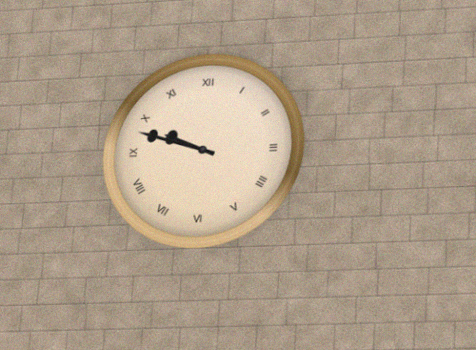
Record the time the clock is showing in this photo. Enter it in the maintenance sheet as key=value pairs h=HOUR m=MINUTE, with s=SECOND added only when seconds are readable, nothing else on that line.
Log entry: h=9 m=48
